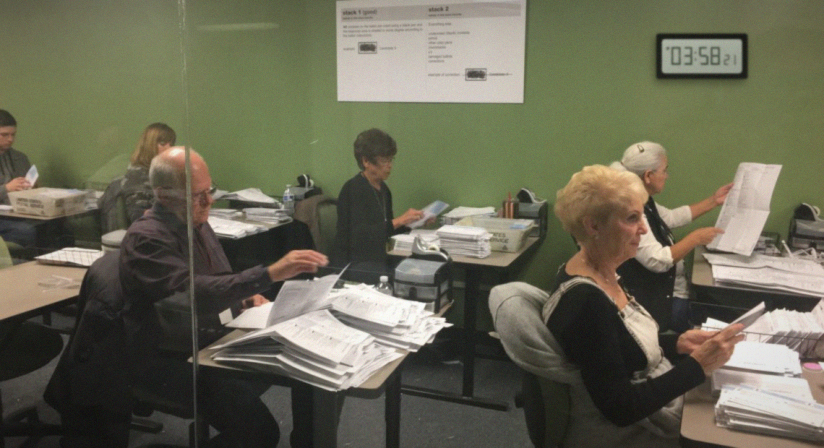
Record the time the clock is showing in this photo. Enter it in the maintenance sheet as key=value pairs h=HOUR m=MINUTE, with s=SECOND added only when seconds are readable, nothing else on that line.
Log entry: h=3 m=58
